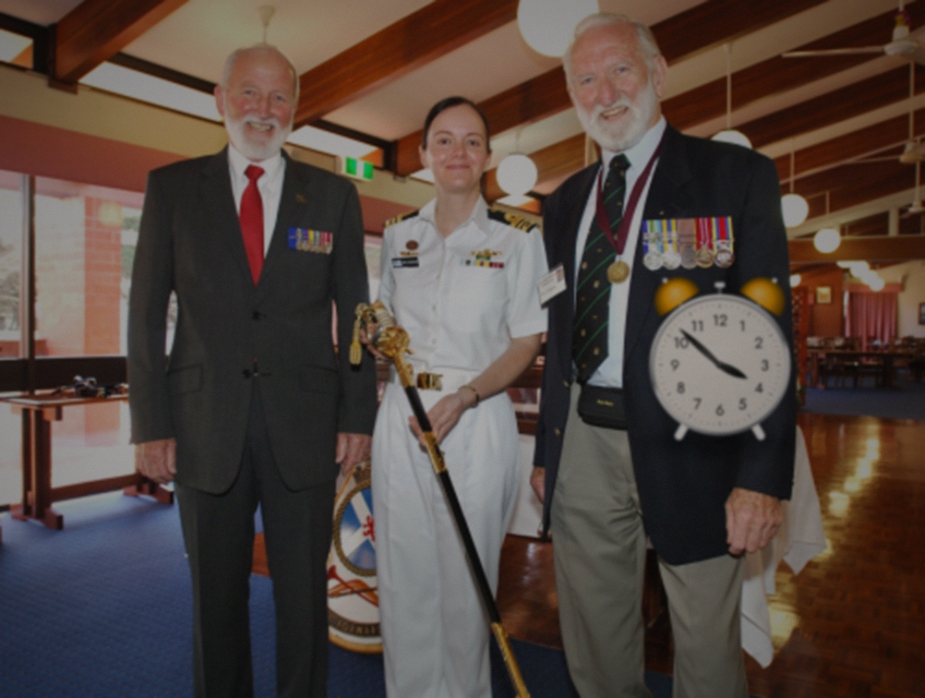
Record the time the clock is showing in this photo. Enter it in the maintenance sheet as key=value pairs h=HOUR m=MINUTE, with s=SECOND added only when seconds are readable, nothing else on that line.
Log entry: h=3 m=52
